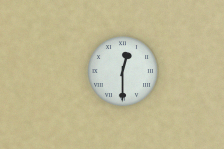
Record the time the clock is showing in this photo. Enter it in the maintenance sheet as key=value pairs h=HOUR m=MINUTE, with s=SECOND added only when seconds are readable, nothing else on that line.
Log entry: h=12 m=30
